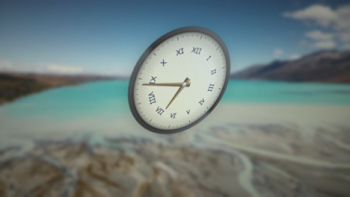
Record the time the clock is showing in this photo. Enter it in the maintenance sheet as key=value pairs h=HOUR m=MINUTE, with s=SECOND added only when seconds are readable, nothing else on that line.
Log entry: h=6 m=44
